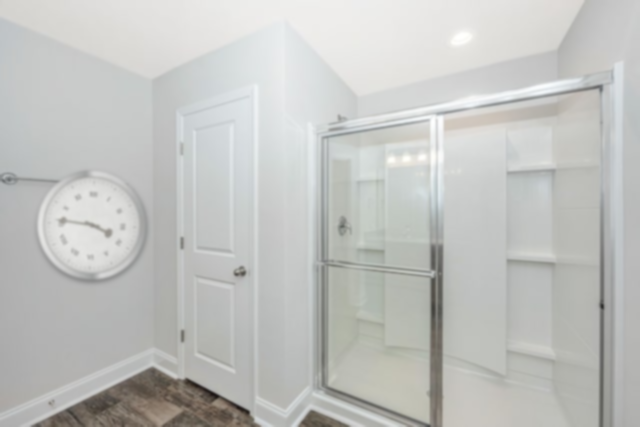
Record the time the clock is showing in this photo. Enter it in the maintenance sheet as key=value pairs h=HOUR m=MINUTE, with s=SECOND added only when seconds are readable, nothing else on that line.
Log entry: h=3 m=46
